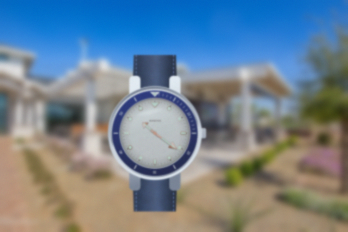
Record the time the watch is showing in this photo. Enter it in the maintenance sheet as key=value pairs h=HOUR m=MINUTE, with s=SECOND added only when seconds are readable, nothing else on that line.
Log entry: h=10 m=21
